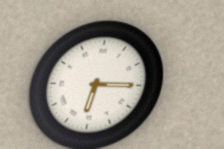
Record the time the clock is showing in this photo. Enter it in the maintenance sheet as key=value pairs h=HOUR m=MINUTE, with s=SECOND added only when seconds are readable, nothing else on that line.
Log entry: h=6 m=15
